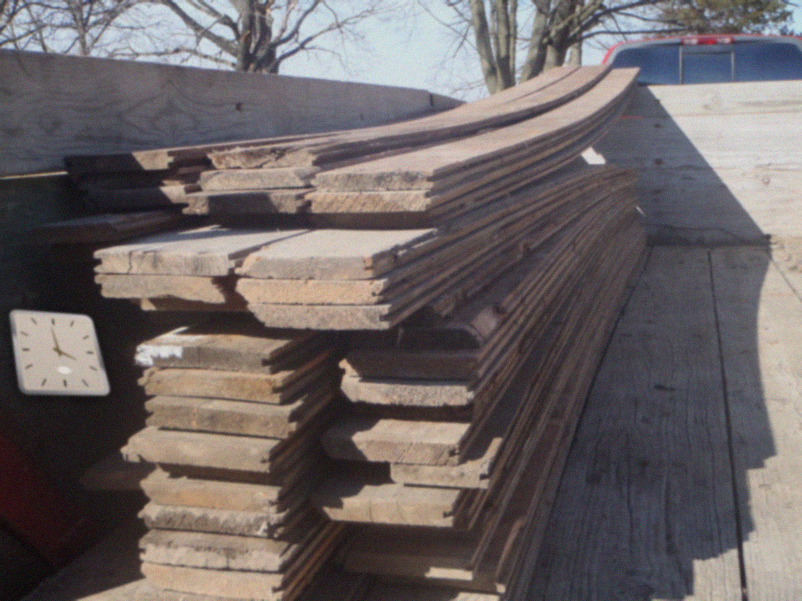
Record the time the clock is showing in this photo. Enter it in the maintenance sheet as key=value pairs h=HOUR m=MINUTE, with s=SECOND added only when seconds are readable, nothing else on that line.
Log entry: h=3 m=59
